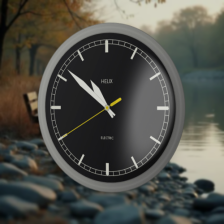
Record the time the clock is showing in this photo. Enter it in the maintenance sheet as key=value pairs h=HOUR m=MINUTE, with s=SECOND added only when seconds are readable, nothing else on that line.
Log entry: h=10 m=51 s=40
